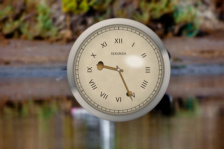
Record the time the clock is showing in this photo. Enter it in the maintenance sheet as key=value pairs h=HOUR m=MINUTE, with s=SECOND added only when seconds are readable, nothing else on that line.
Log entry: h=9 m=26
